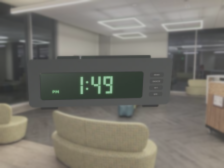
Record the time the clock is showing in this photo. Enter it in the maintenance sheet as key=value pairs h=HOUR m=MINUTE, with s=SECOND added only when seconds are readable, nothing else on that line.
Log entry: h=1 m=49
